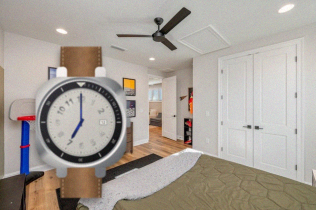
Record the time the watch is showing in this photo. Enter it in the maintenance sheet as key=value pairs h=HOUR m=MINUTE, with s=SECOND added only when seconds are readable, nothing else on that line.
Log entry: h=7 m=0
